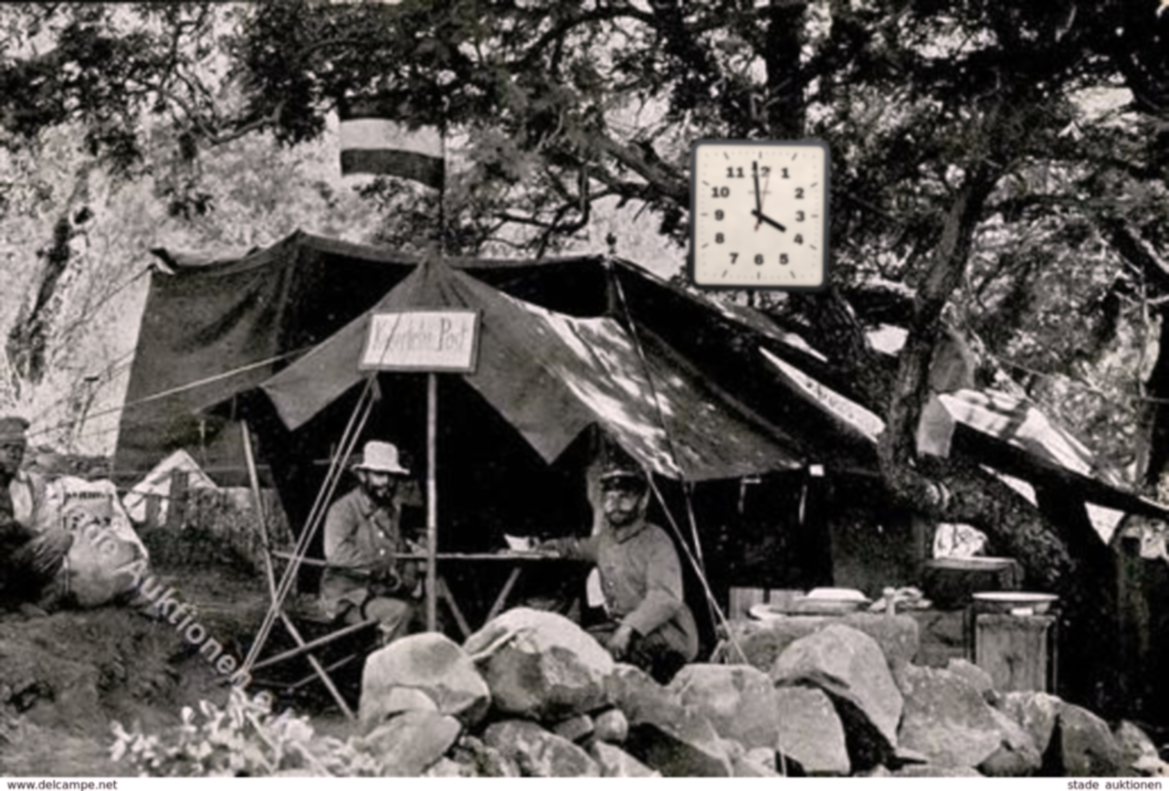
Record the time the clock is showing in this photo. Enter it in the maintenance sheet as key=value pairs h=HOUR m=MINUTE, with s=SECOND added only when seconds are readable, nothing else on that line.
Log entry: h=3 m=59 s=2
